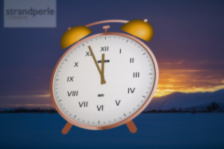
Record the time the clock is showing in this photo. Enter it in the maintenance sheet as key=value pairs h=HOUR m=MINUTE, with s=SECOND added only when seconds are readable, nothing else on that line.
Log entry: h=11 m=56
